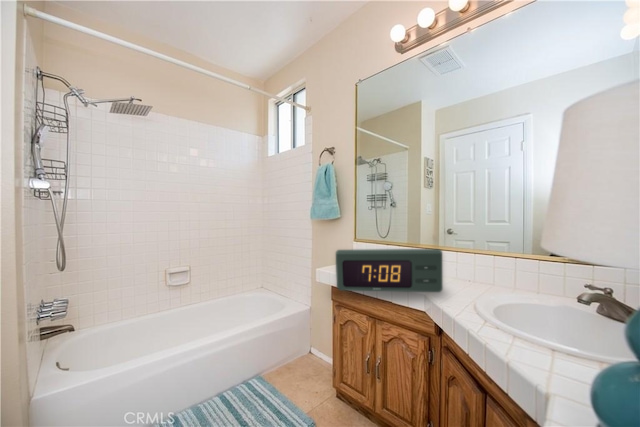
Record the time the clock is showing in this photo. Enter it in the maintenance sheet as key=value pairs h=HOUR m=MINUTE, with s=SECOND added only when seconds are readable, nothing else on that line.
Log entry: h=7 m=8
